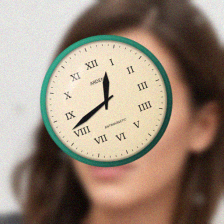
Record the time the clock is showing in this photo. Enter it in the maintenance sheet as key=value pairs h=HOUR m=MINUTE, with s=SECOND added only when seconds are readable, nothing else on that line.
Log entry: h=12 m=42
